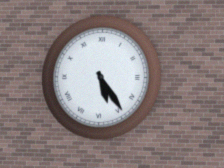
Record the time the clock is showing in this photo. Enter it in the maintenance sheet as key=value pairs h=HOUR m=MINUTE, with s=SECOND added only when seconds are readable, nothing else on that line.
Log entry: h=5 m=24
